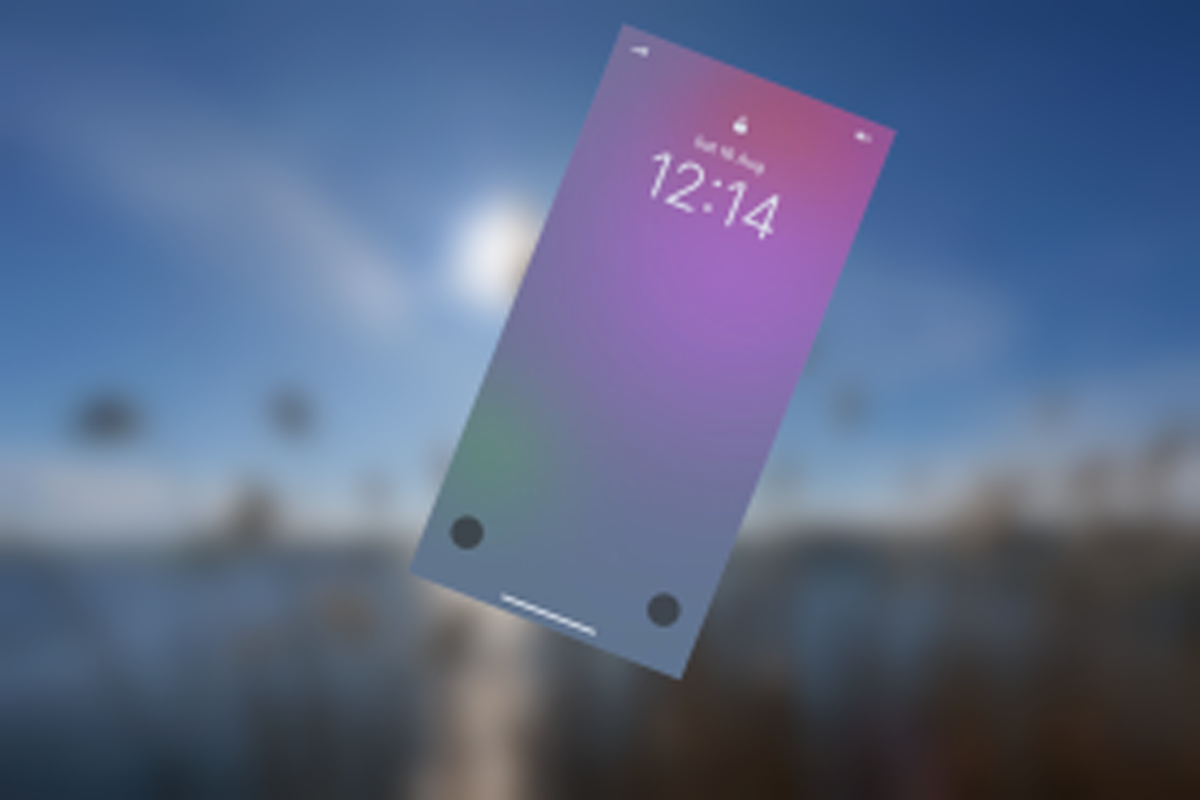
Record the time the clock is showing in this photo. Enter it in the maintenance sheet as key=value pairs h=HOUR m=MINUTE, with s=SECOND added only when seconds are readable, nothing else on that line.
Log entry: h=12 m=14
